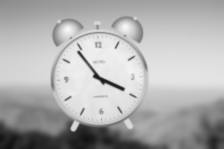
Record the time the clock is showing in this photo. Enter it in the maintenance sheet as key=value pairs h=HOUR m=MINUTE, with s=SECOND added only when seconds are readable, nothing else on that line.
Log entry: h=3 m=54
